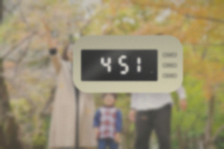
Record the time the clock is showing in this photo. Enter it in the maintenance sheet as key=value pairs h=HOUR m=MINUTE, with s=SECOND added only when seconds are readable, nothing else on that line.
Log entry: h=4 m=51
